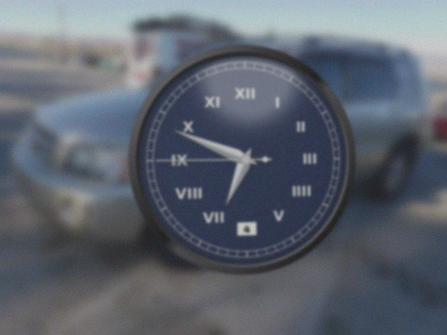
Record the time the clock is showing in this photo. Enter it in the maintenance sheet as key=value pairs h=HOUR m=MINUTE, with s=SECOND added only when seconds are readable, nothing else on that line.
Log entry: h=6 m=48 s=45
